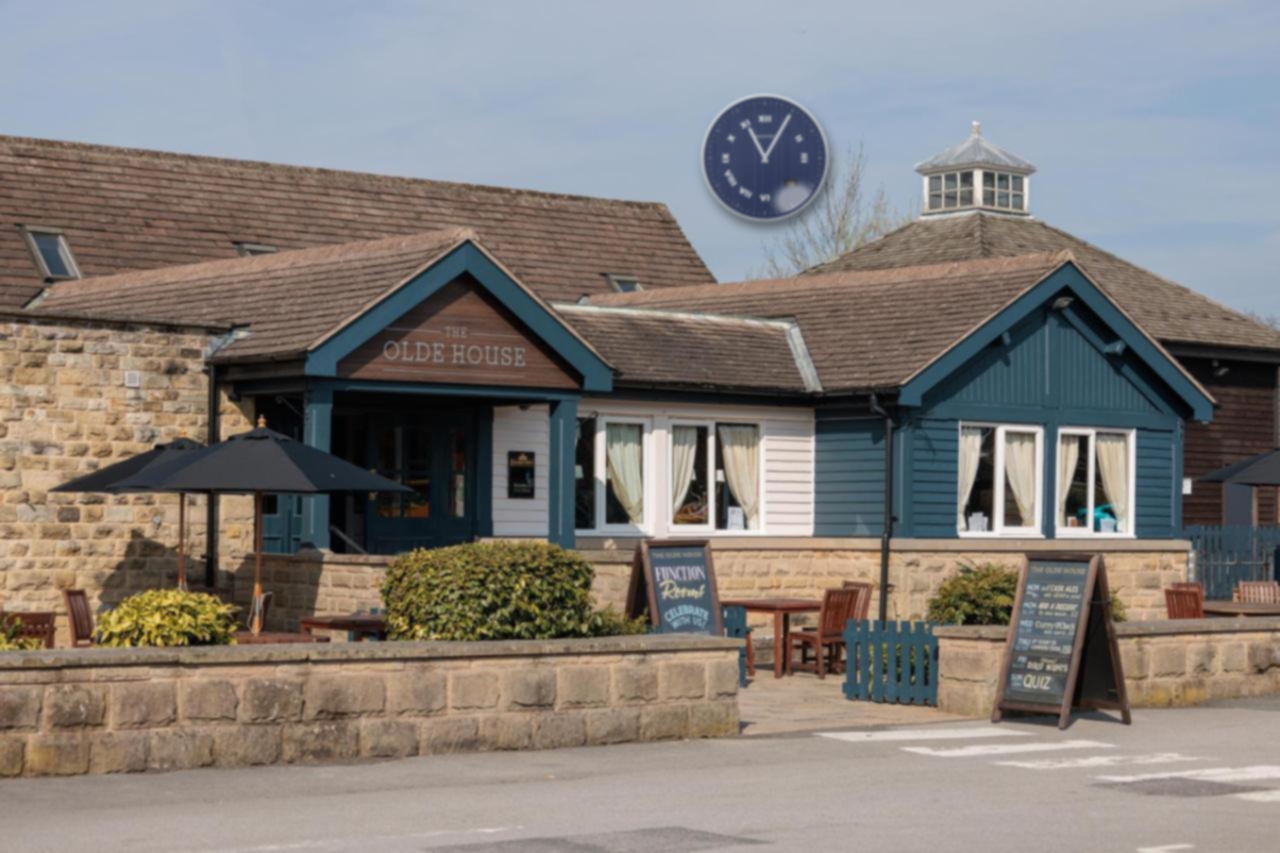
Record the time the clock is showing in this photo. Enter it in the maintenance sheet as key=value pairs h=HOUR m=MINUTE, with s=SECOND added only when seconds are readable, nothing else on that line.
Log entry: h=11 m=5
